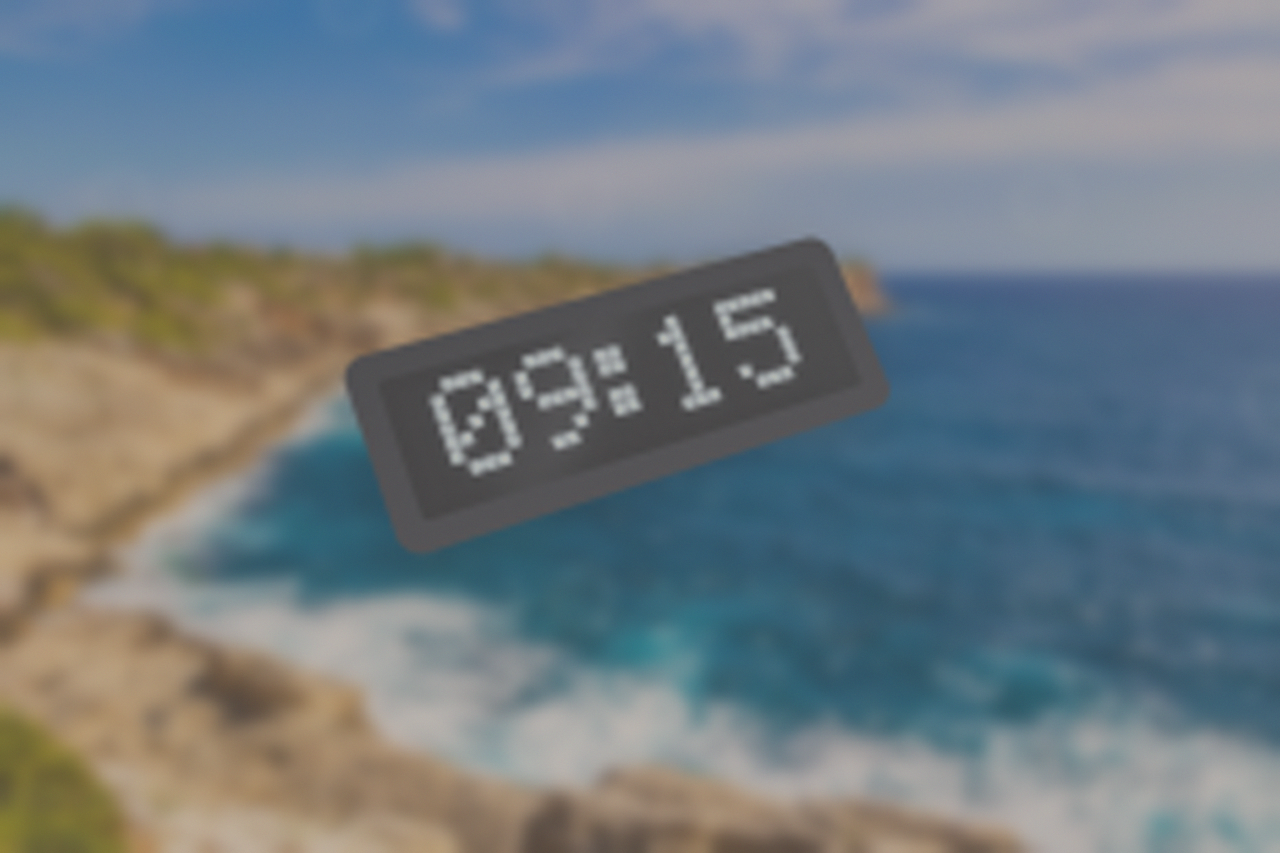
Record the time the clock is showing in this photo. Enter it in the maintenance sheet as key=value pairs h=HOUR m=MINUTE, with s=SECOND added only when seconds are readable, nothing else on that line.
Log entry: h=9 m=15
